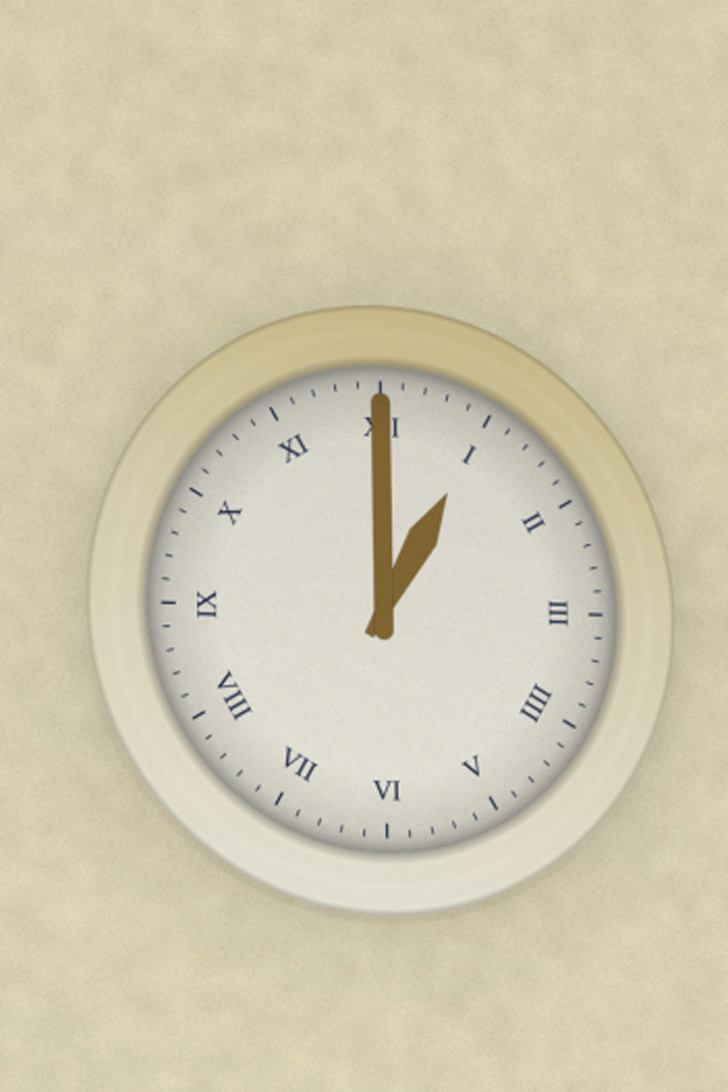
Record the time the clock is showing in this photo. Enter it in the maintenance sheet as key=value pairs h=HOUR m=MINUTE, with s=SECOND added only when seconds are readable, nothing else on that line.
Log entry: h=1 m=0
